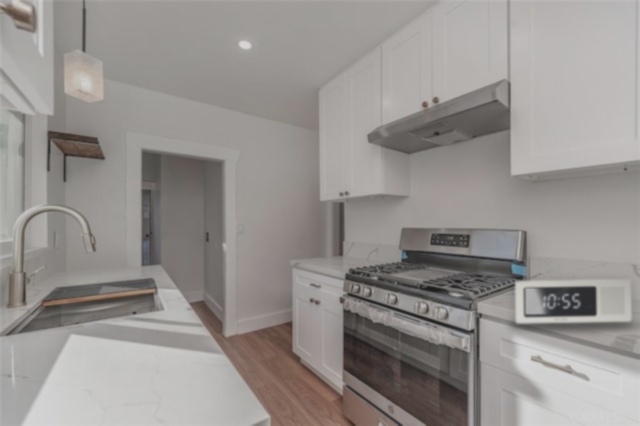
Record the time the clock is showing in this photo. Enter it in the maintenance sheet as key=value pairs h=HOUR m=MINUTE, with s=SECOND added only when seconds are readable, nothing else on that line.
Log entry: h=10 m=55
